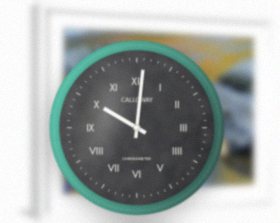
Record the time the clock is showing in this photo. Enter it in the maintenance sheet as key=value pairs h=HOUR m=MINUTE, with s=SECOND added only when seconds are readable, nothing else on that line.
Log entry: h=10 m=1
